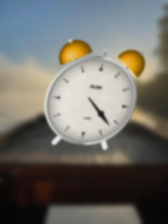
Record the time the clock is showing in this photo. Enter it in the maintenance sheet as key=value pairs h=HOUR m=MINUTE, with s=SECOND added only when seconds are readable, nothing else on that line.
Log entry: h=4 m=22
